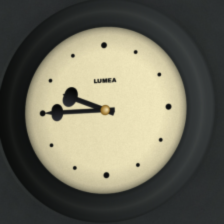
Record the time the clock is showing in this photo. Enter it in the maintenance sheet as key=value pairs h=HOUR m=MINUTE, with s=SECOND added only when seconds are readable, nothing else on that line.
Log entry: h=9 m=45
